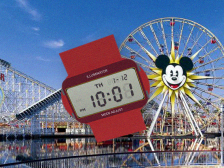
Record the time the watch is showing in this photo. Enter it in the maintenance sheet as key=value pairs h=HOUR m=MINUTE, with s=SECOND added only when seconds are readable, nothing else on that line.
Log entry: h=10 m=1
